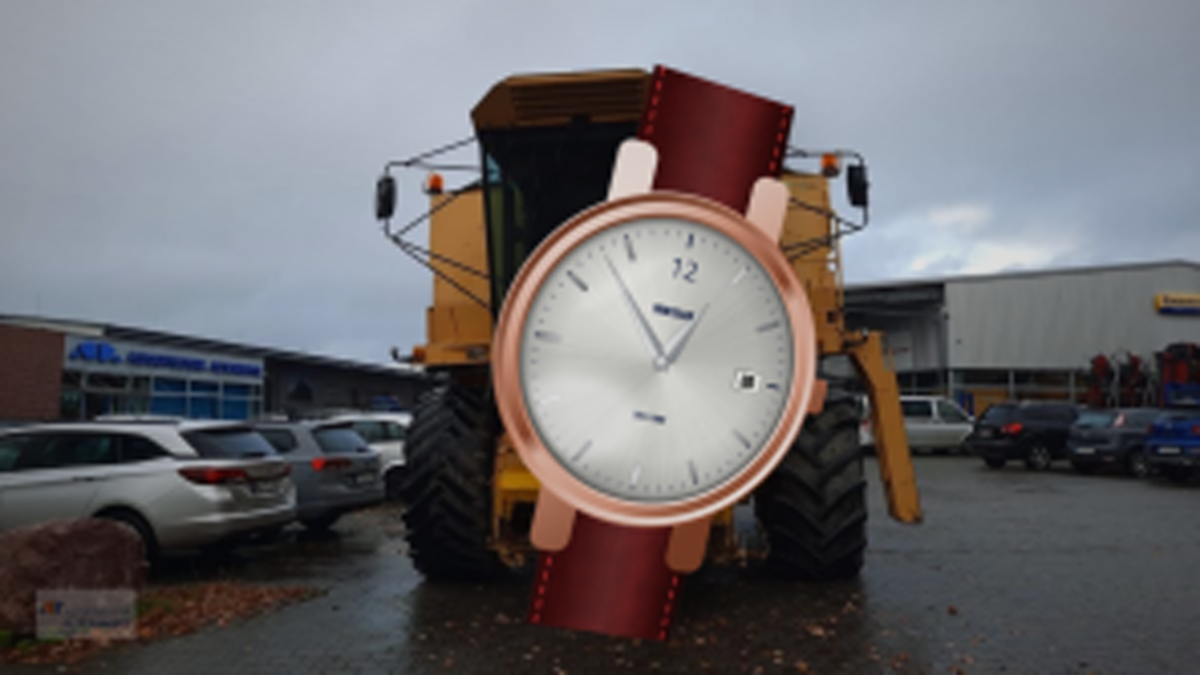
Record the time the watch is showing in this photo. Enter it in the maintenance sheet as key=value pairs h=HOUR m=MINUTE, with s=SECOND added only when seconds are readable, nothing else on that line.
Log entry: h=12 m=53
